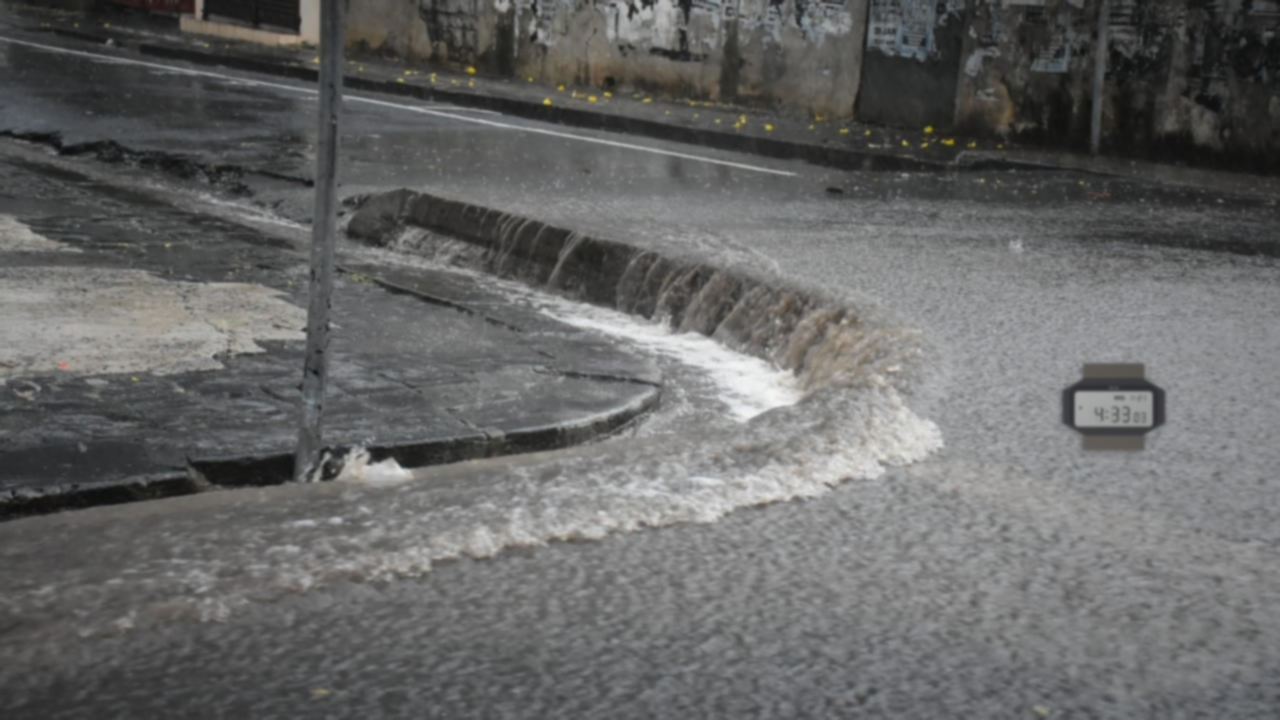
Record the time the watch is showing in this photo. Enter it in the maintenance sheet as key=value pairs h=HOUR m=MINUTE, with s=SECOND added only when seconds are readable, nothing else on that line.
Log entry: h=4 m=33
